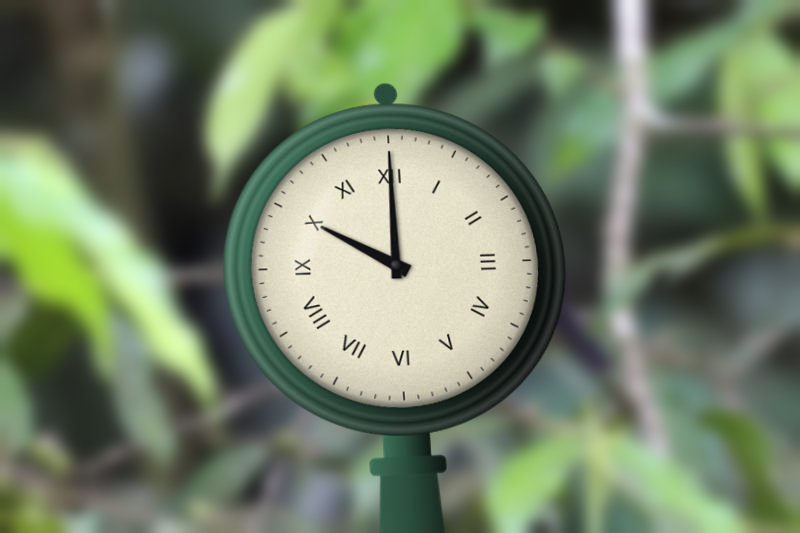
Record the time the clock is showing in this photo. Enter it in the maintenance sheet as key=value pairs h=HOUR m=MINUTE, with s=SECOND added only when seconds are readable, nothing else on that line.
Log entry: h=10 m=0
